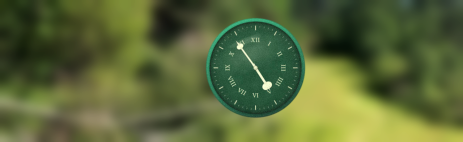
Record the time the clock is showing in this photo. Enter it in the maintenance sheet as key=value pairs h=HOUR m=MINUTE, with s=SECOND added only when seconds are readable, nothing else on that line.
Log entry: h=4 m=54
